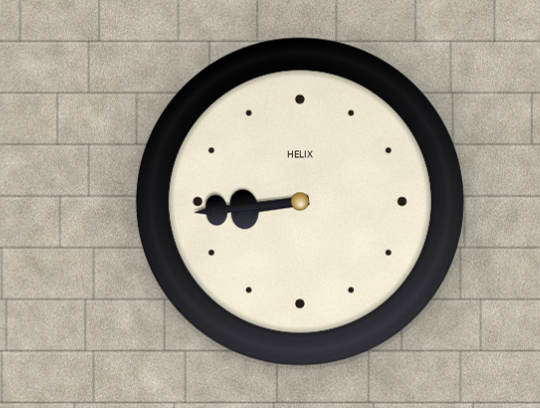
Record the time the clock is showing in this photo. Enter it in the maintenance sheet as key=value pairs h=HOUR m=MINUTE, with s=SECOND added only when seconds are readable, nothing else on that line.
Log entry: h=8 m=44
